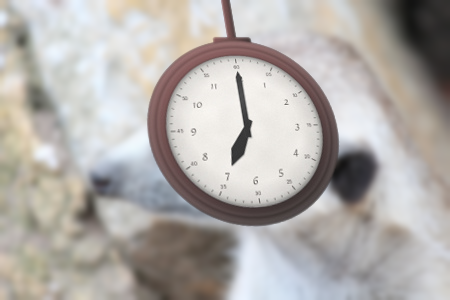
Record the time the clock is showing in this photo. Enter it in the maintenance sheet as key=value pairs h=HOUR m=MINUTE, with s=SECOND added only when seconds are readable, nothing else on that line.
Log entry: h=7 m=0
